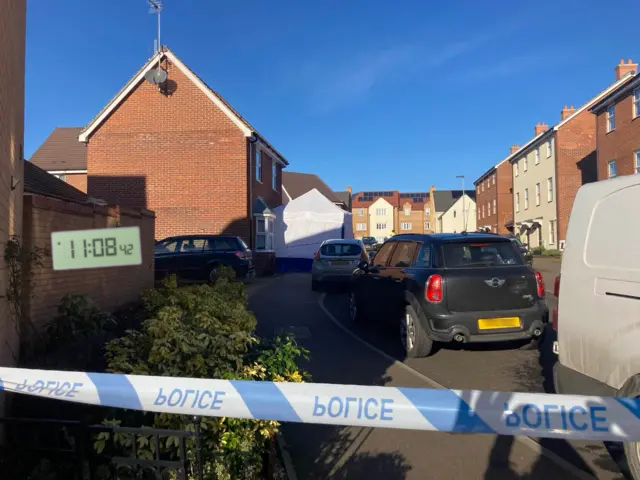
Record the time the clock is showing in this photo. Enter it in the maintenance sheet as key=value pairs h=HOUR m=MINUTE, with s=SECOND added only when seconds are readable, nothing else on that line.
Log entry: h=11 m=8 s=42
